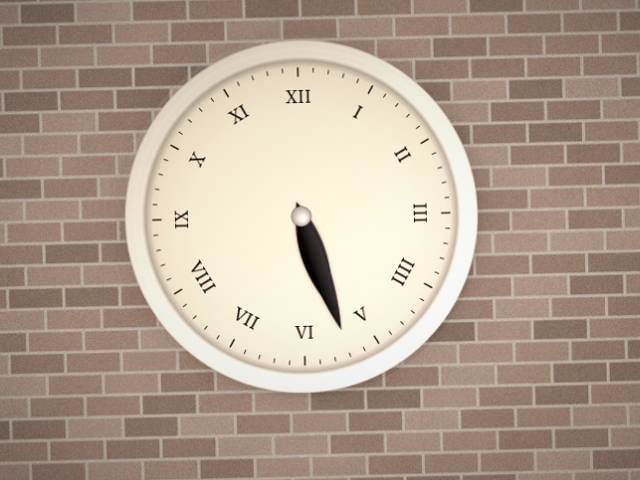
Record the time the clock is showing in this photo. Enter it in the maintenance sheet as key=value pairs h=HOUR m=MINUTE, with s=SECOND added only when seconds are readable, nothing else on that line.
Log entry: h=5 m=27
